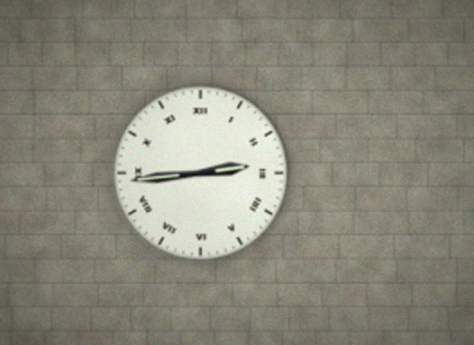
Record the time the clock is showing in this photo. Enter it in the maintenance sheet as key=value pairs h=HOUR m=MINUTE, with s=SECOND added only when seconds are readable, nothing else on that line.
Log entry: h=2 m=44
